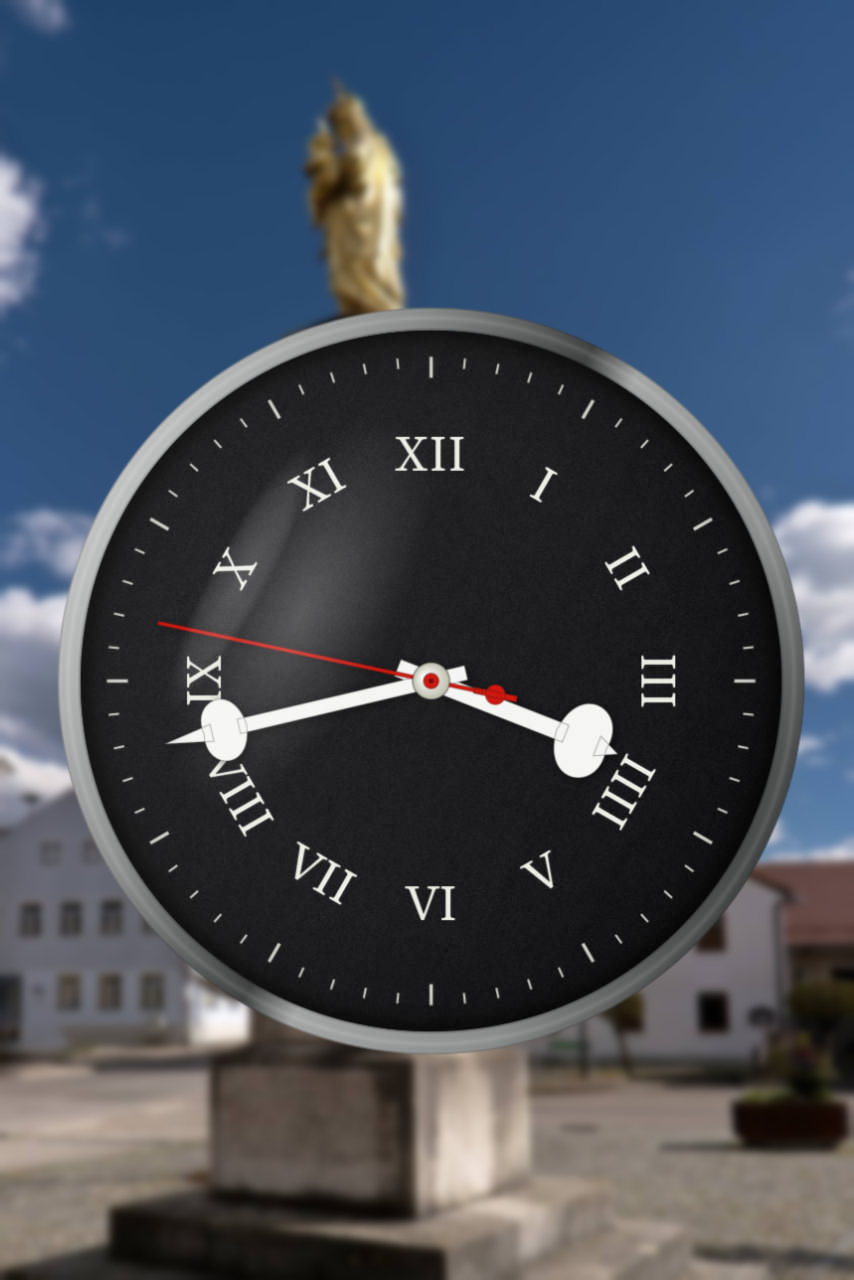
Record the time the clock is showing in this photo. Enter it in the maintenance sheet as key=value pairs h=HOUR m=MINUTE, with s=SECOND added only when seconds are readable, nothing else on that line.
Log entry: h=3 m=42 s=47
